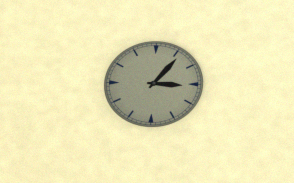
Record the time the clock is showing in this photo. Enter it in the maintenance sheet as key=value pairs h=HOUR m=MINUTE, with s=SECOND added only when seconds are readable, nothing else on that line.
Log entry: h=3 m=6
